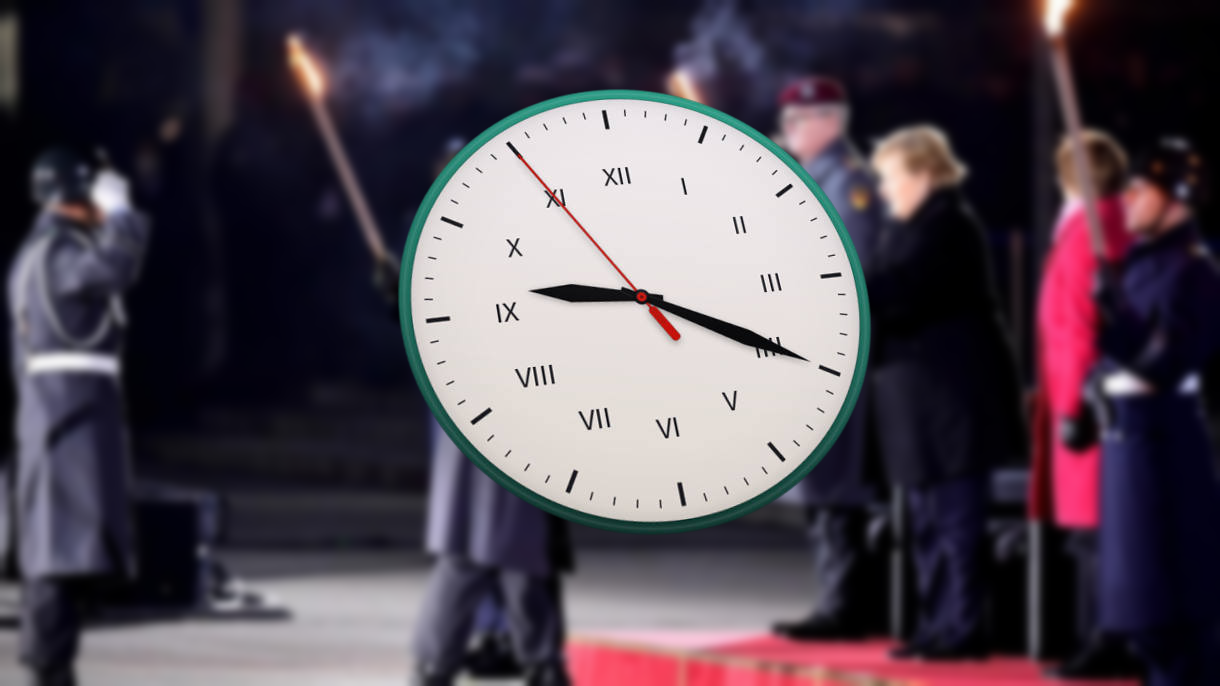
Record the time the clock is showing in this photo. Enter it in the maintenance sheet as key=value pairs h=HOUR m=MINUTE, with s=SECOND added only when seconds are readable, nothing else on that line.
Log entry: h=9 m=19 s=55
